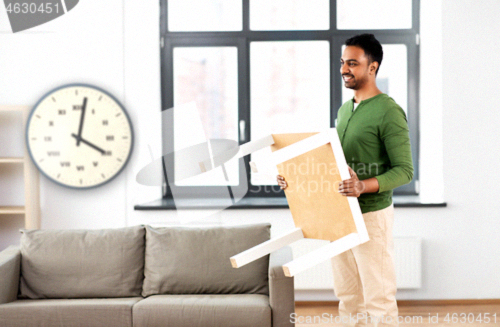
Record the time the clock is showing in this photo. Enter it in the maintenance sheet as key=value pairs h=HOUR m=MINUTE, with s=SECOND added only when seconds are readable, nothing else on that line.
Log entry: h=4 m=2
